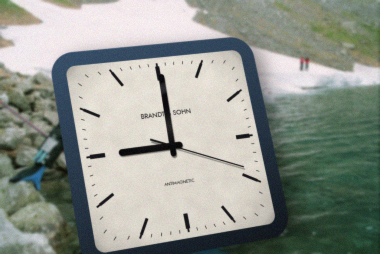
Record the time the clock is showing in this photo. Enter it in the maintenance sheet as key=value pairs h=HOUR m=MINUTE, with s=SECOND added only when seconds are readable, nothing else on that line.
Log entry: h=9 m=0 s=19
